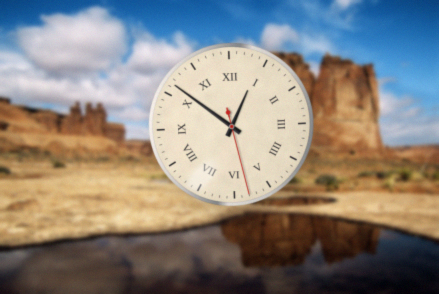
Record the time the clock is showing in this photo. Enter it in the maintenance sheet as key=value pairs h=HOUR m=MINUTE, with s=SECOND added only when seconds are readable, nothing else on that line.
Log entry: h=12 m=51 s=28
